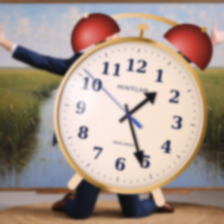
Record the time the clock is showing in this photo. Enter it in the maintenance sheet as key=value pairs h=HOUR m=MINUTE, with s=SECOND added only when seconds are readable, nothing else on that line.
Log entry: h=1 m=25 s=51
